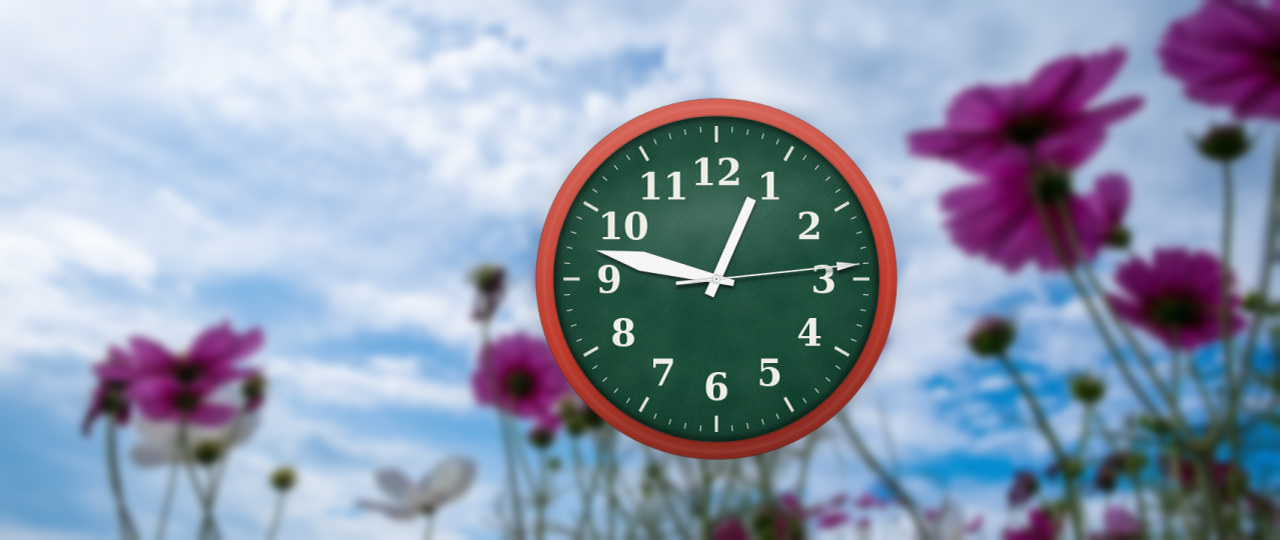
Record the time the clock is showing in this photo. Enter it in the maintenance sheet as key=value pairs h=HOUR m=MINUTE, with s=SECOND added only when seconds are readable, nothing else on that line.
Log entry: h=12 m=47 s=14
